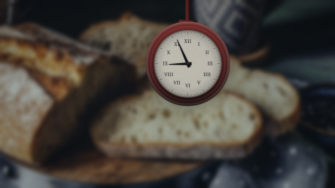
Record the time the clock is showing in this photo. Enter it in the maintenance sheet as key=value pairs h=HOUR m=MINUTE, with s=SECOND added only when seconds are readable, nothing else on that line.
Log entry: h=8 m=56
